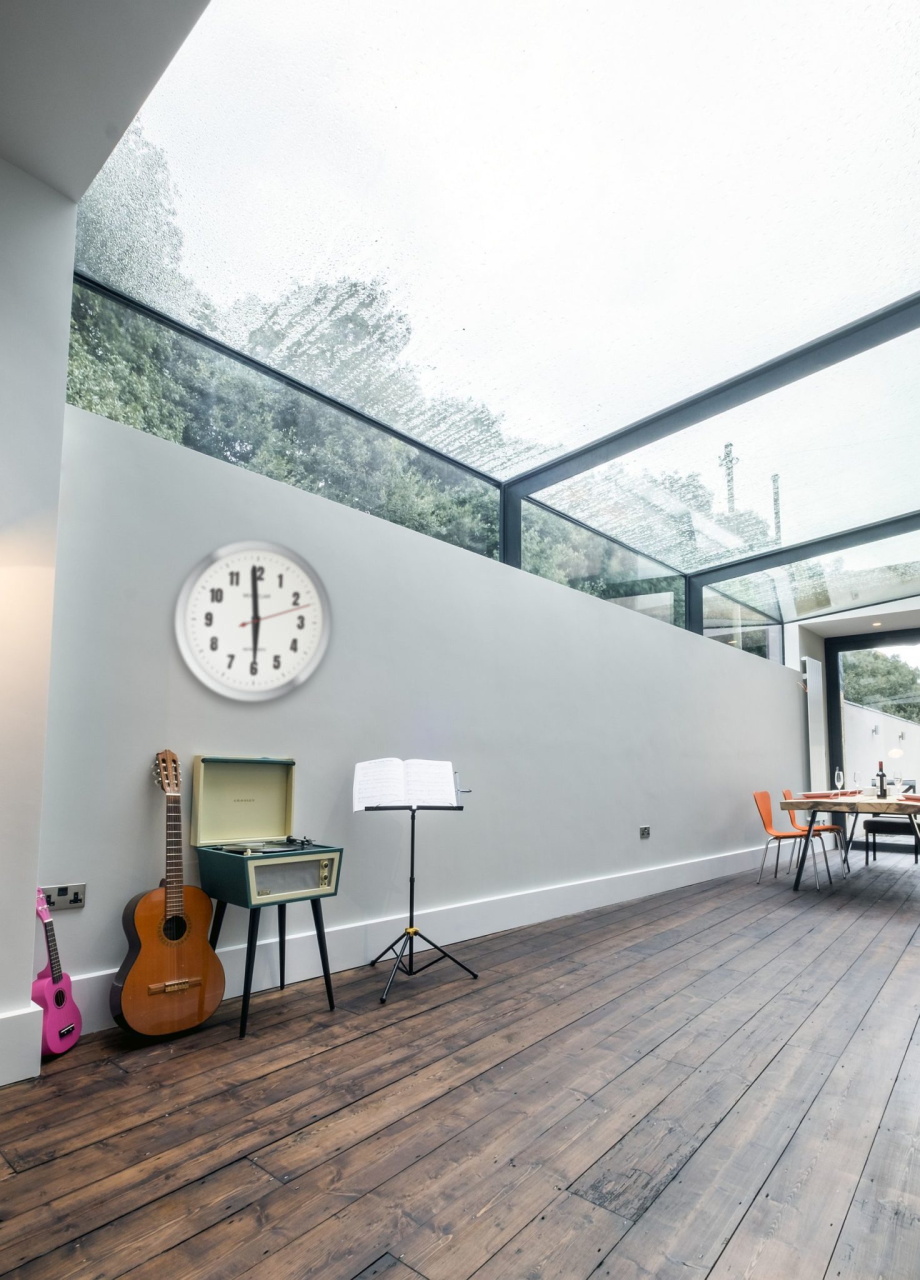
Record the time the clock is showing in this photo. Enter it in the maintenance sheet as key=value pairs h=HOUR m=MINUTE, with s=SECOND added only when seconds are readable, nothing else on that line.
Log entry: h=5 m=59 s=12
